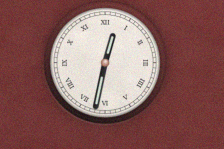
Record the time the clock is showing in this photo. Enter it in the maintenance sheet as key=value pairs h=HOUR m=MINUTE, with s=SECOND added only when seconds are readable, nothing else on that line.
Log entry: h=12 m=32
